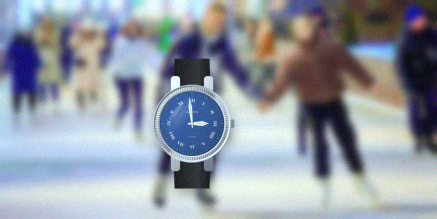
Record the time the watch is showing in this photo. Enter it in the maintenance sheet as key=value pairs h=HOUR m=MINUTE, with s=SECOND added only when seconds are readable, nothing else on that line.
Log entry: h=2 m=59
